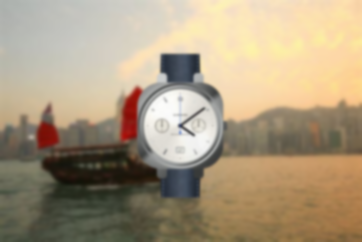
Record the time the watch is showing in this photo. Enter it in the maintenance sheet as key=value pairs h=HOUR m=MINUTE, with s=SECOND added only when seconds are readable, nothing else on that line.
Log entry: h=4 m=9
